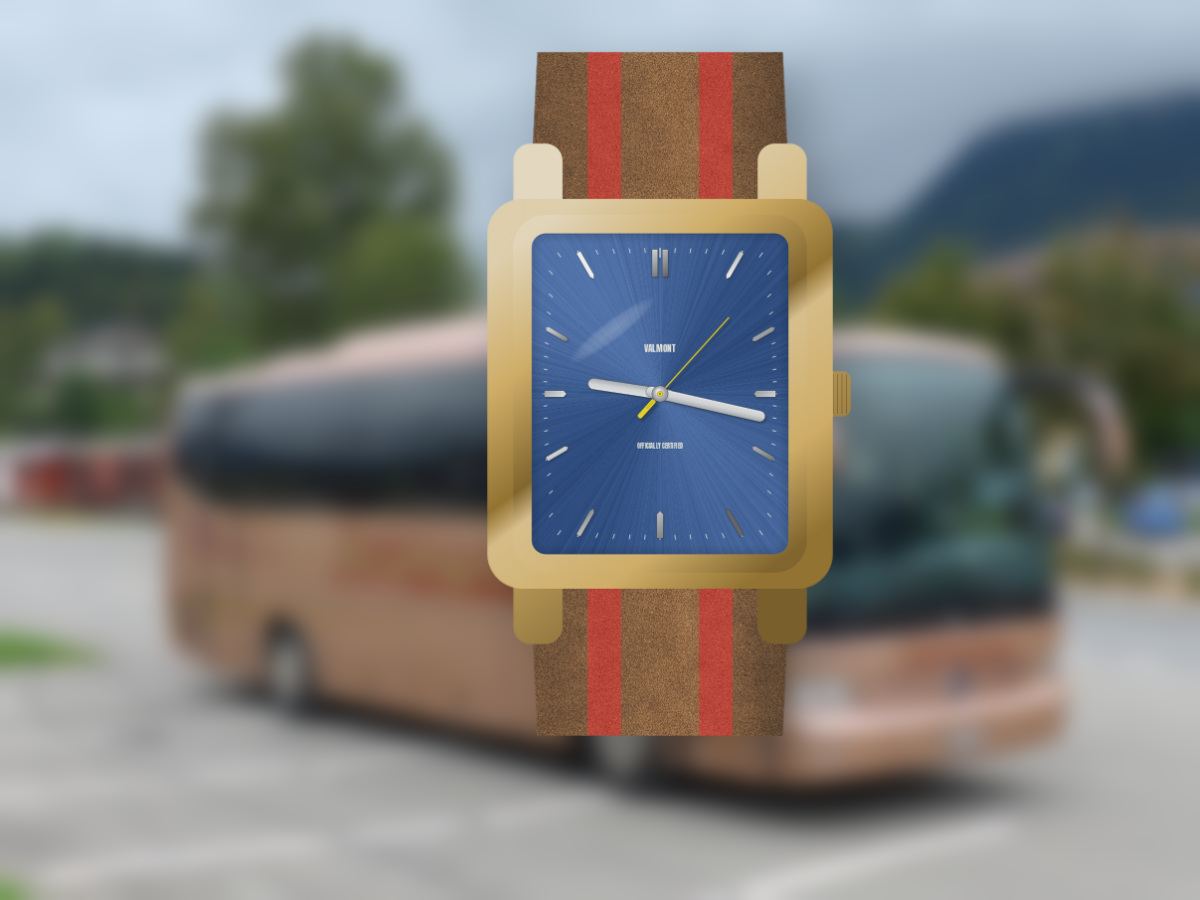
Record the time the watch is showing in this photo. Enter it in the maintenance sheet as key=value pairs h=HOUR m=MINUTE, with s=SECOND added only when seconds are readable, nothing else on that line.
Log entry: h=9 m=17 s=7
